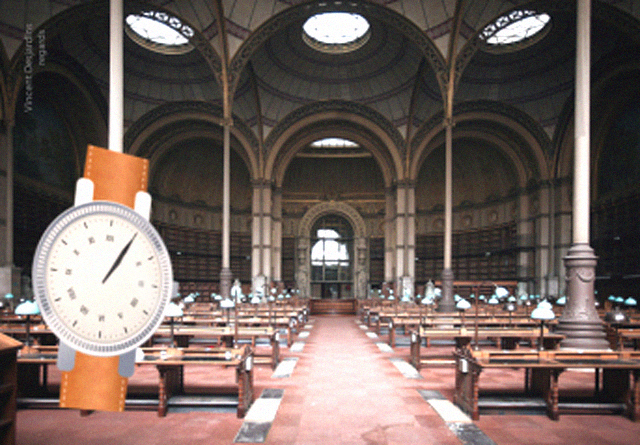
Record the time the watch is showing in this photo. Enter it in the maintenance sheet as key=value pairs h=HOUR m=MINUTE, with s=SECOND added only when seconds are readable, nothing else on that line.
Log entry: h=1 m=5
